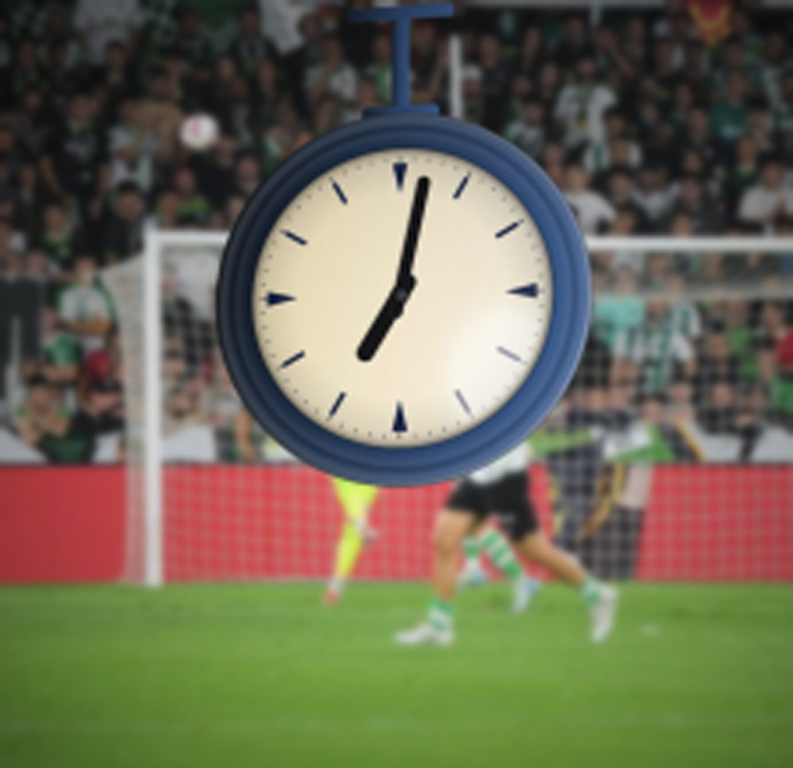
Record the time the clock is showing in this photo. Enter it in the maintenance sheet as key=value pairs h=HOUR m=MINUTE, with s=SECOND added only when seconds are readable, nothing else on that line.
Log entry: h=7 m=2
